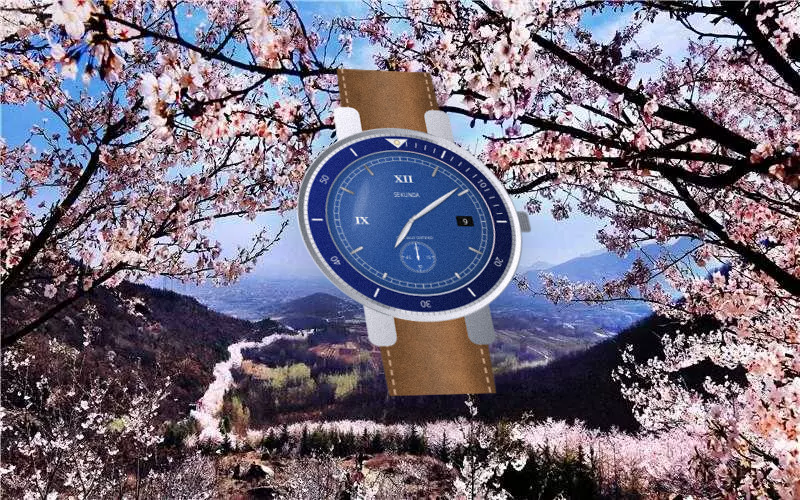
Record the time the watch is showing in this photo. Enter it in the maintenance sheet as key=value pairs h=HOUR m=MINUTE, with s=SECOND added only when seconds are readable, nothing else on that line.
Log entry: h=7 m=9
